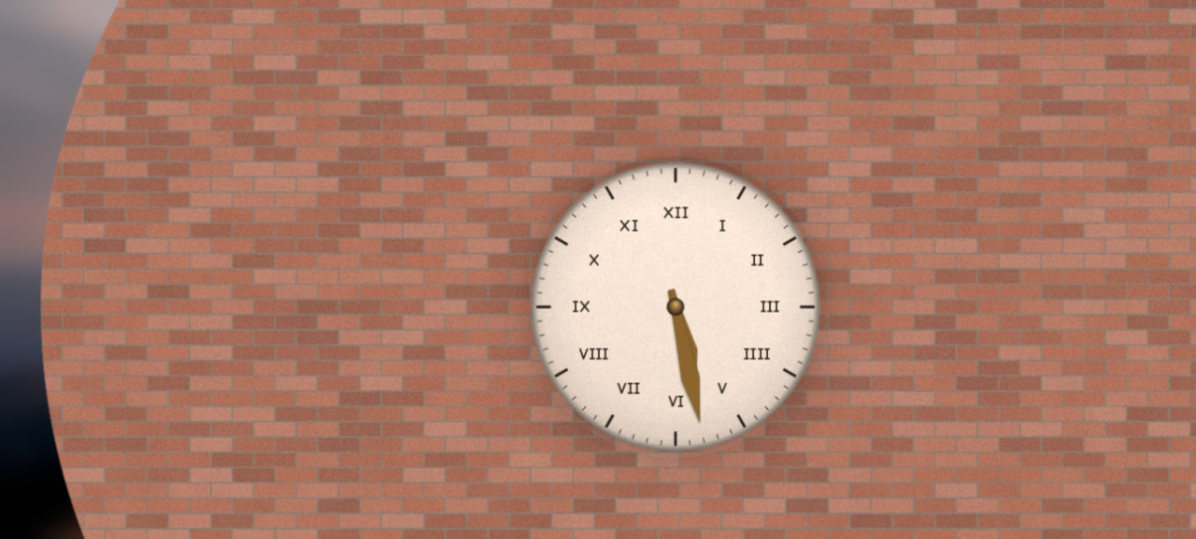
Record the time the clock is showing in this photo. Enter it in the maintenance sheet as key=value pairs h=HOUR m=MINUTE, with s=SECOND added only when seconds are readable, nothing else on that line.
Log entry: h=5 m=28
